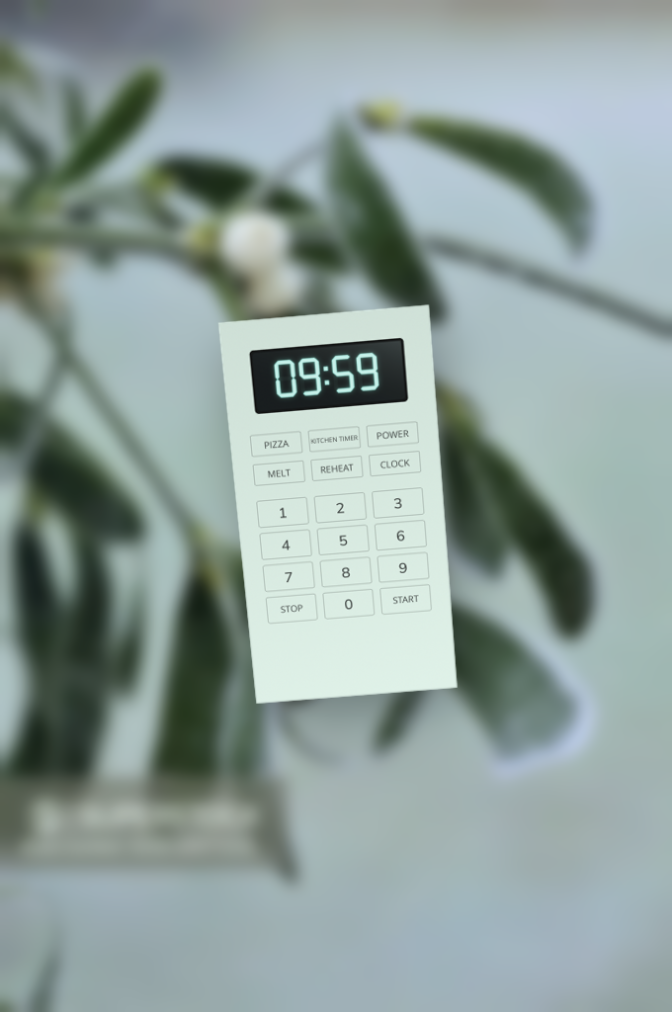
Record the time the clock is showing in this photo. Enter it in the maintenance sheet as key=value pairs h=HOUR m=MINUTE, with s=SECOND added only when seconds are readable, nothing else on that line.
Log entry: h=9 m=59
